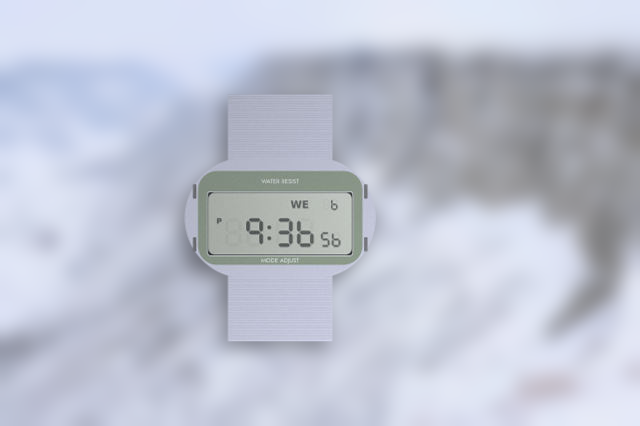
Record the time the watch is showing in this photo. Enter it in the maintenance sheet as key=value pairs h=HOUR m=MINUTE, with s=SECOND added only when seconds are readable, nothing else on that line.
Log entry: h=9 m=36 s=56
